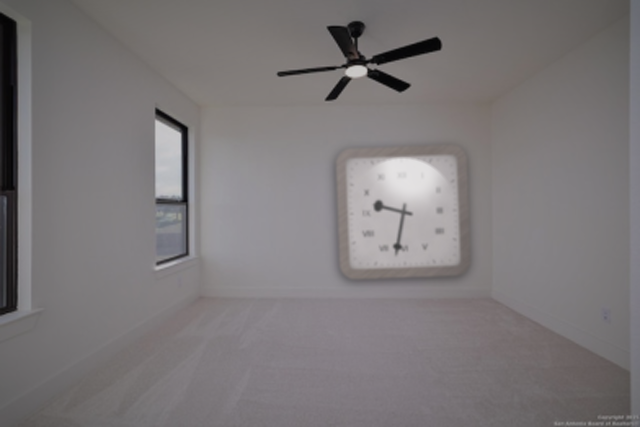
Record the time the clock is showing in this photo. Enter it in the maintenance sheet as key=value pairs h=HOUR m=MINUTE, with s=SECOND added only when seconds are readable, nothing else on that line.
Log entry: h=9 m=32
